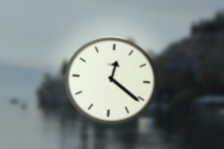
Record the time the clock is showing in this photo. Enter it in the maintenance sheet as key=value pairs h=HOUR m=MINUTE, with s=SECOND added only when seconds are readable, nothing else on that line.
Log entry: h=12 m=21
